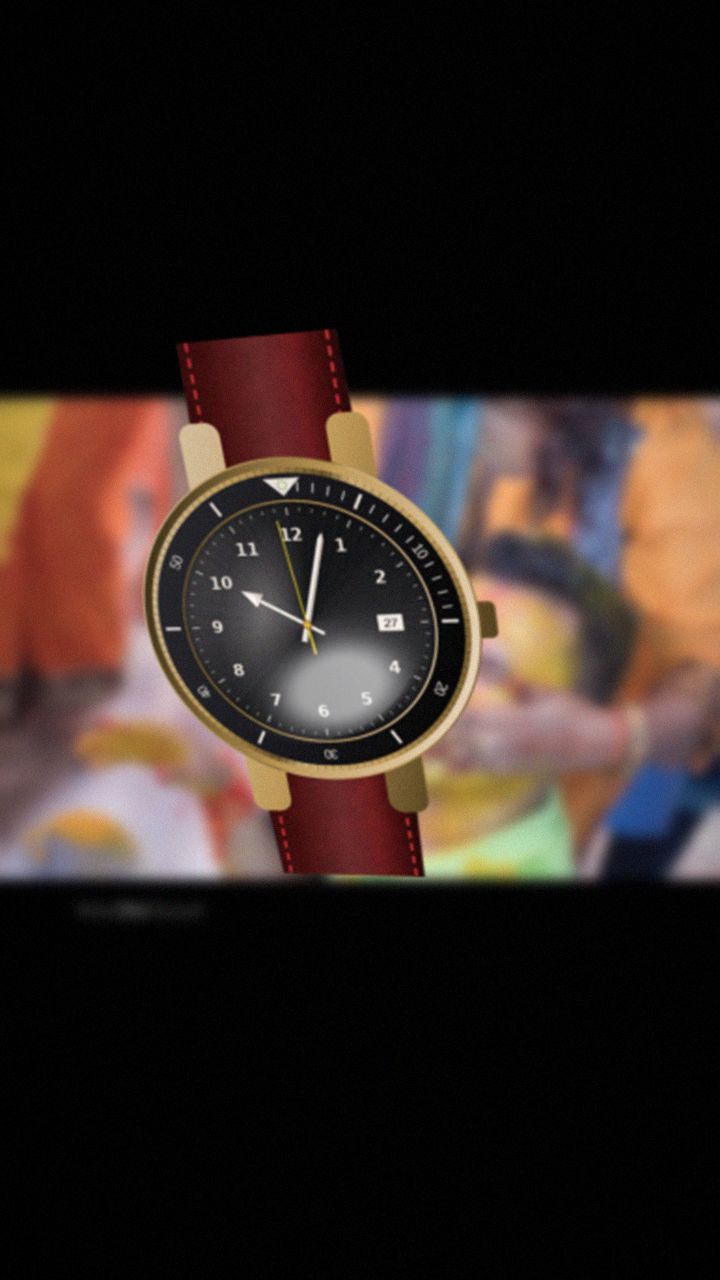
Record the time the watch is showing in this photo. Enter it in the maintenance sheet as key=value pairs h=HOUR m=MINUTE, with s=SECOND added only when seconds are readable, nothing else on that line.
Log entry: h=10 m=2 s=59
